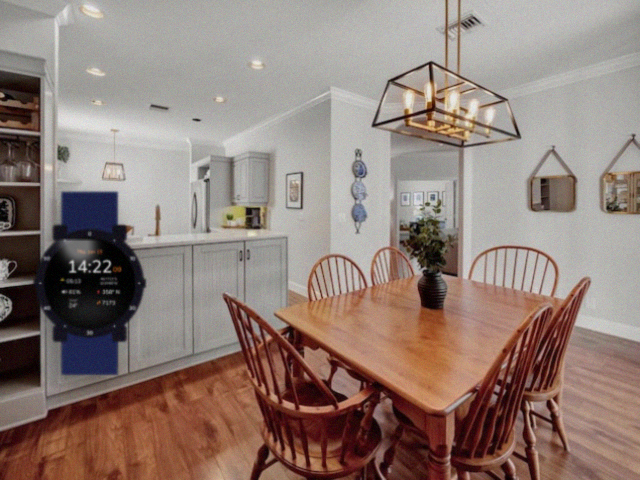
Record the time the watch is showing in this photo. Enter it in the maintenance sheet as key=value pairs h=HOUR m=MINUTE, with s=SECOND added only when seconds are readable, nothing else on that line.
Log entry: h=14 m=22
